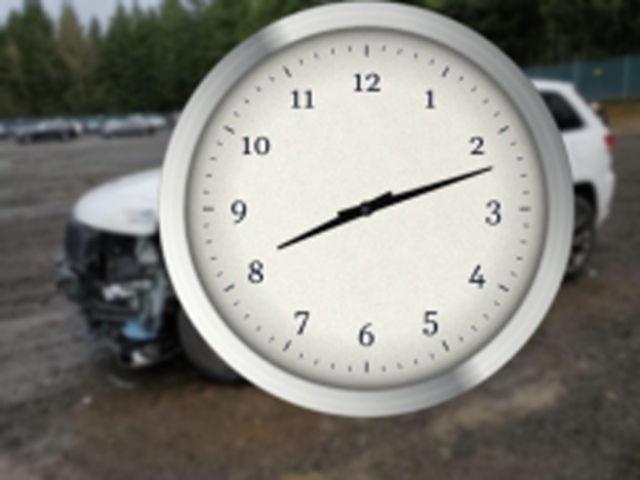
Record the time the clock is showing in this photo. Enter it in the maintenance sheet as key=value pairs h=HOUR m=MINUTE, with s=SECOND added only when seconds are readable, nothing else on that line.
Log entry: h=8 m=12
